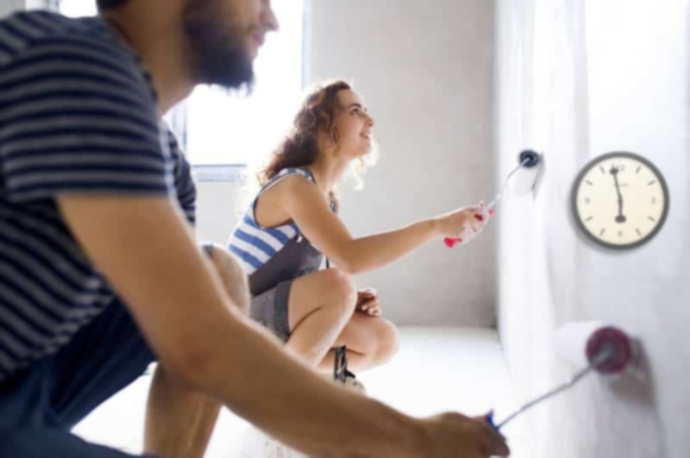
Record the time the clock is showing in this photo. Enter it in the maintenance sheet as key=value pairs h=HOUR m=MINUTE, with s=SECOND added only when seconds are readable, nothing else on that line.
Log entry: h=5 m=58
